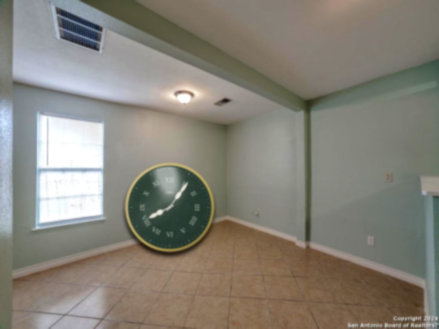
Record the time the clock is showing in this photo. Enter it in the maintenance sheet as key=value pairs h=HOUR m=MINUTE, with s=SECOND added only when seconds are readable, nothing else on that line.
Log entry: h=8 m=6
